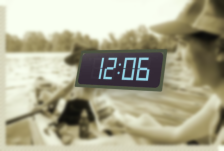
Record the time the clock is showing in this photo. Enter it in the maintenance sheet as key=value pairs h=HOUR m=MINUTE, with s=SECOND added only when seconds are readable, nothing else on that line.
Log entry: h=12 m=6
